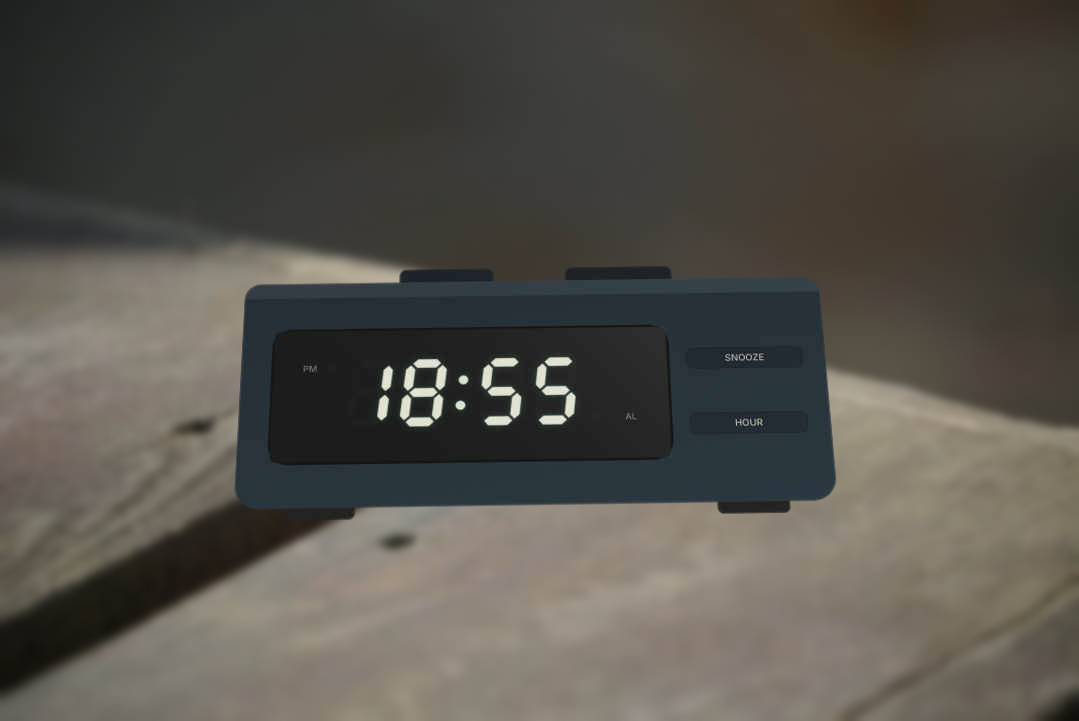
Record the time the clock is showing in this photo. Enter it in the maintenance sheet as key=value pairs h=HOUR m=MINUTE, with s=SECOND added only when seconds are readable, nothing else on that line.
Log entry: h=18 m=55
